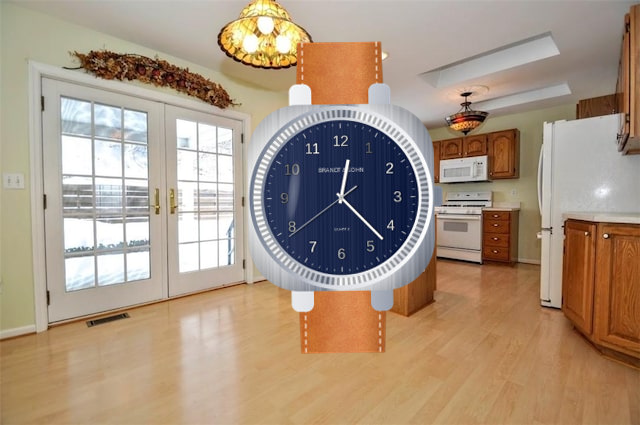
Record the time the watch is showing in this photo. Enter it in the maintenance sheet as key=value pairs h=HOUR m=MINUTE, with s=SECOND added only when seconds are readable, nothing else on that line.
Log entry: h=12 m=22 s=39
